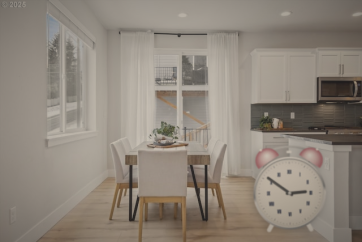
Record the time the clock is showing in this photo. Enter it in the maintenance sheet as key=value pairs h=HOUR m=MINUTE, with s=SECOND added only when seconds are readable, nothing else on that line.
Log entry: h=2 m=51
